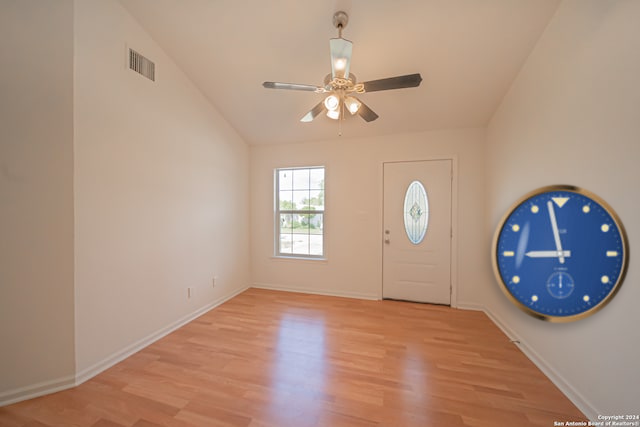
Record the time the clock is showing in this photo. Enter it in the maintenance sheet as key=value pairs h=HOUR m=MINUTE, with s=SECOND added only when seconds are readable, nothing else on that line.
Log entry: h=8 m=58
